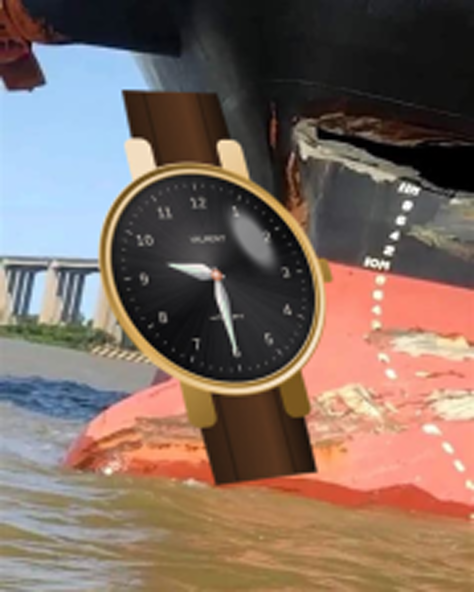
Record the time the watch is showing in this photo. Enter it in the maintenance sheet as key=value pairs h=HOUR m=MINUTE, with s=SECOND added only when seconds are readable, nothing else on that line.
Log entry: h=9 m=30
